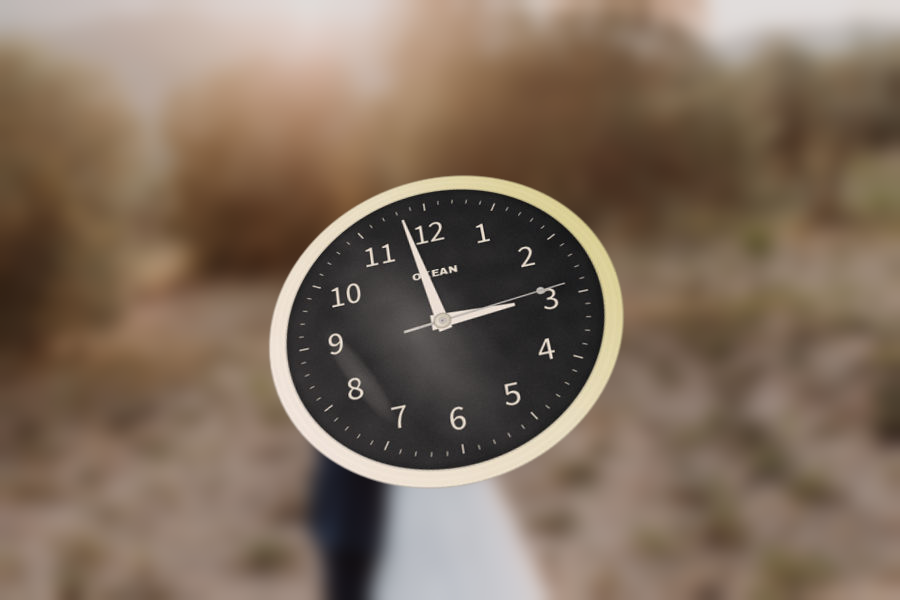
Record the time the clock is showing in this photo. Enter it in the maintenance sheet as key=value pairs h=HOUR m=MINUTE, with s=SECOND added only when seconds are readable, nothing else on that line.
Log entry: h=2 m=58 s=14
